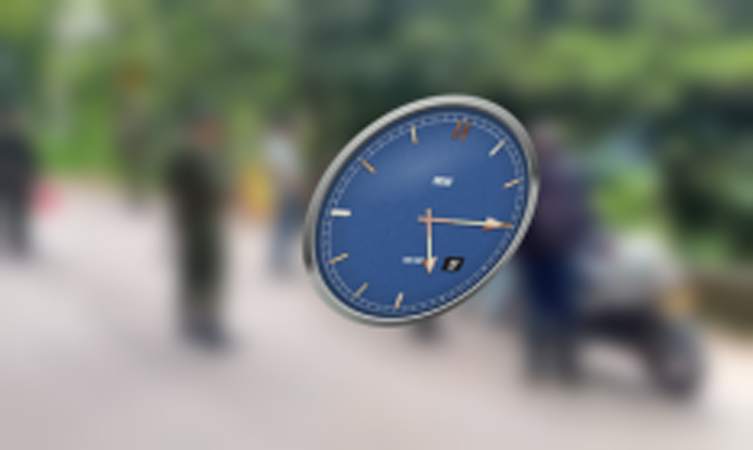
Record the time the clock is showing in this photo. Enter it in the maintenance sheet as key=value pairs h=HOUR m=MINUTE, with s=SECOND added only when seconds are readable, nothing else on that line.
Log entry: h=5 m=15
